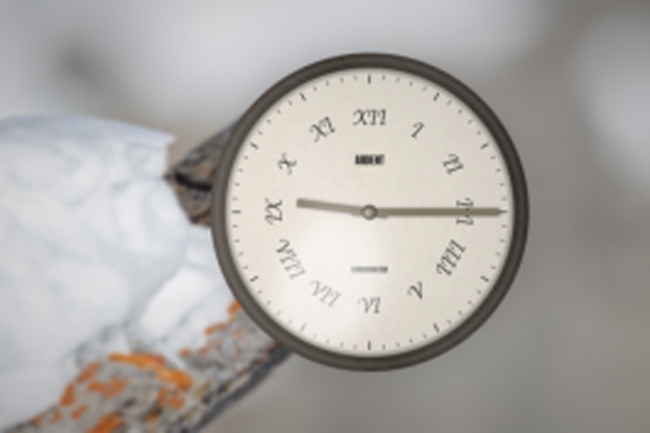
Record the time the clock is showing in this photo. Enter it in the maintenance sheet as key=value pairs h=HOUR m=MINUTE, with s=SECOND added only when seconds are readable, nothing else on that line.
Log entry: h=9 m=15
